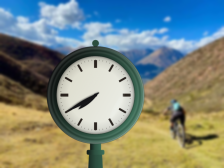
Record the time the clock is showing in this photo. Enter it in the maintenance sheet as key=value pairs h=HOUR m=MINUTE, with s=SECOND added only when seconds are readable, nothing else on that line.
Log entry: h=7 m=40
